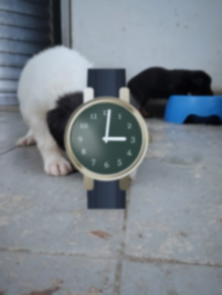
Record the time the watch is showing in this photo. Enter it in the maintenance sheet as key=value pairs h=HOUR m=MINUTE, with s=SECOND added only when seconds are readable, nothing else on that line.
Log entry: h=3 m=1
